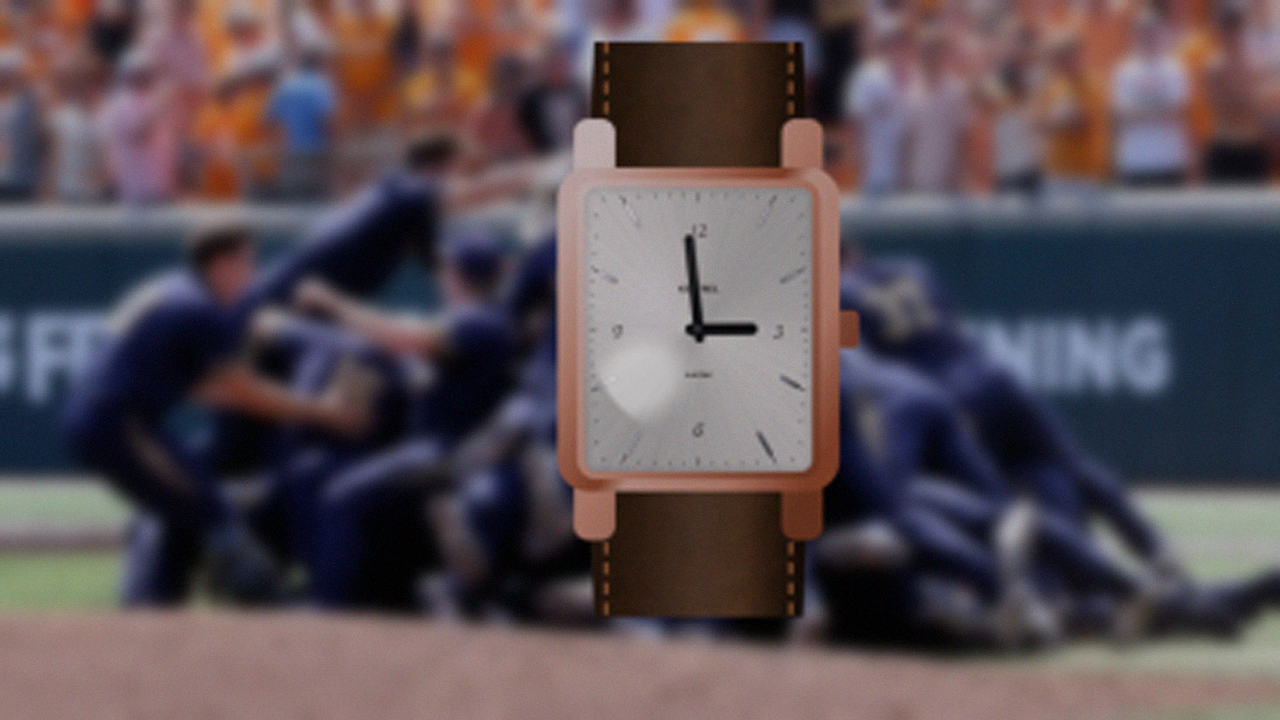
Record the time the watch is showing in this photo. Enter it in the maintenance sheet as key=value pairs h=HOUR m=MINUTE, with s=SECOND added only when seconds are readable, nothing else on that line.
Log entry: h=2 m=59
